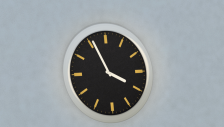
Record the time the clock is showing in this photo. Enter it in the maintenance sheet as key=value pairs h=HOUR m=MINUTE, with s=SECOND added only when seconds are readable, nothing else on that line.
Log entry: h=3 m=56
